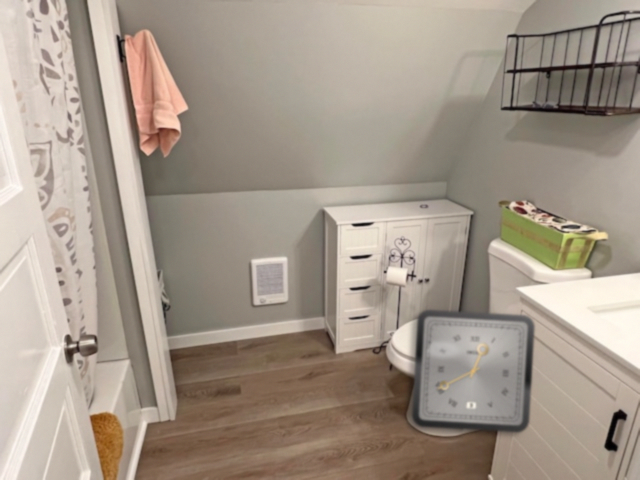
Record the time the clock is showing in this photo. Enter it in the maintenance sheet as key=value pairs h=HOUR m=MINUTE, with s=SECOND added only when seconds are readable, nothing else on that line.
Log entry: h=12 m=40
